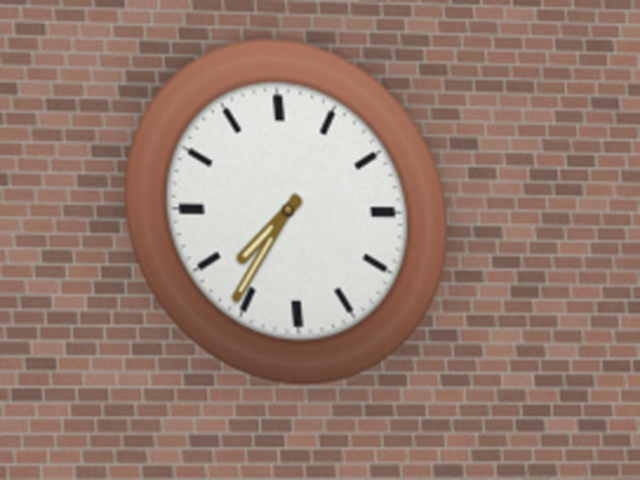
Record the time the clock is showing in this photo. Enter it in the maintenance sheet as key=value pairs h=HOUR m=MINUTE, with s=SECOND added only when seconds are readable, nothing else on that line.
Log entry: h=7 m=36
